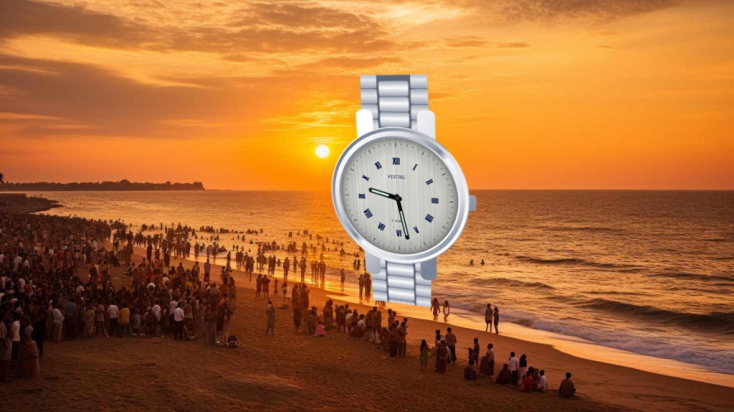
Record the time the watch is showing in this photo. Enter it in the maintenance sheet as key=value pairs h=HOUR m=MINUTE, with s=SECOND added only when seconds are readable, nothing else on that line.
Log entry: h=9 m=28
